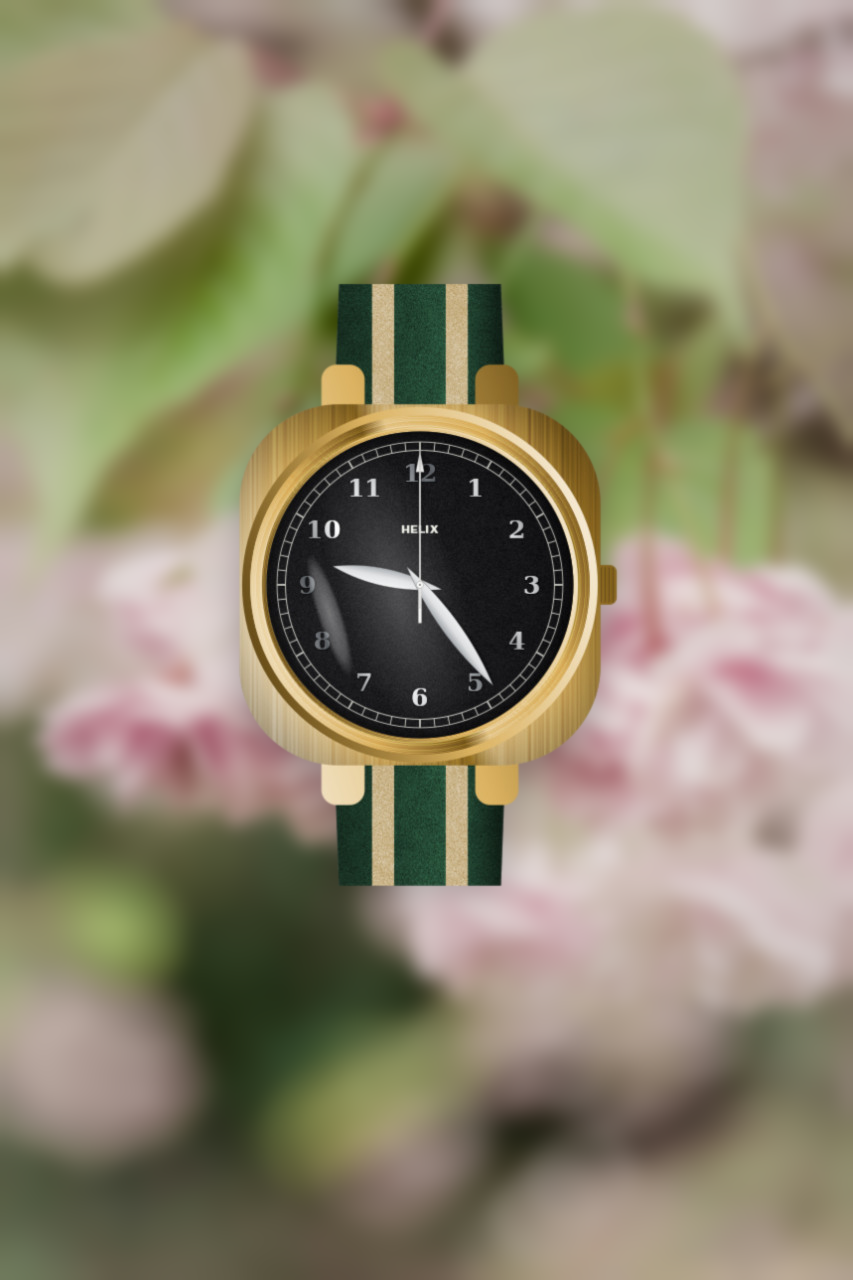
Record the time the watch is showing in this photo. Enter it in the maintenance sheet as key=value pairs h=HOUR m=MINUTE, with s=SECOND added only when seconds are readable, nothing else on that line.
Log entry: h=9 m=24 s=0
